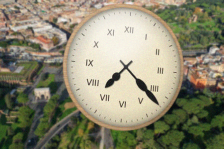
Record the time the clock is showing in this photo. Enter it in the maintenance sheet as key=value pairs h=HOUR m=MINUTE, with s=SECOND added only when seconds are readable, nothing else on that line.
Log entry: h=7 m=22
